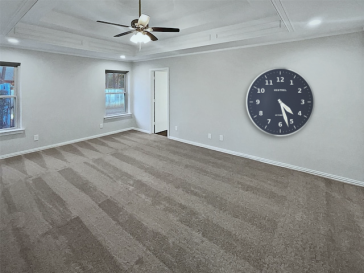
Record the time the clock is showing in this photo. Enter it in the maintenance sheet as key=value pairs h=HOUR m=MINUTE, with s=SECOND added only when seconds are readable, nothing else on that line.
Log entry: h=4 m=27
